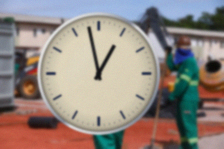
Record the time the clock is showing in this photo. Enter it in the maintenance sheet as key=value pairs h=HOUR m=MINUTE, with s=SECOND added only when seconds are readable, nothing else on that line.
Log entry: h=12 m=58
